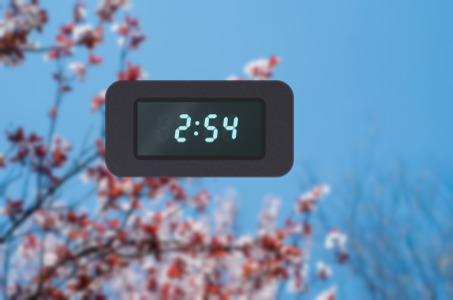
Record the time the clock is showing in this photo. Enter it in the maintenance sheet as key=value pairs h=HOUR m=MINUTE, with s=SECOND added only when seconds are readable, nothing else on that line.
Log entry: h=2 m=54
